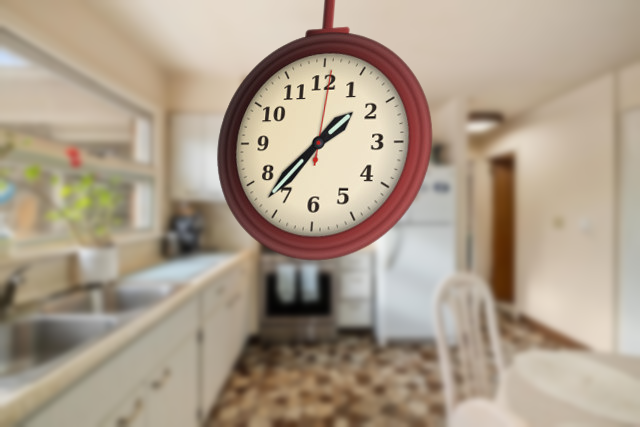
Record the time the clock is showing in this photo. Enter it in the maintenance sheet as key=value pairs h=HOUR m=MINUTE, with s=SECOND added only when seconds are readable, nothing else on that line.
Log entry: h=1 m=37 s=1
